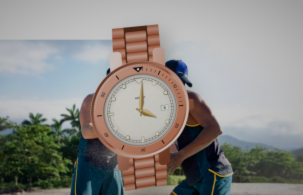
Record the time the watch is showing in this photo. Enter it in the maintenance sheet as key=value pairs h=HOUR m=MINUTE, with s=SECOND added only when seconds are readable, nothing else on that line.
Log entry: h=4 m=1
